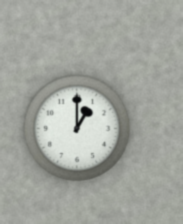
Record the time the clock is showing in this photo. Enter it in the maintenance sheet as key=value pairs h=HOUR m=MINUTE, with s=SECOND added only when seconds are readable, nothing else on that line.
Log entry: h=1 m=0
